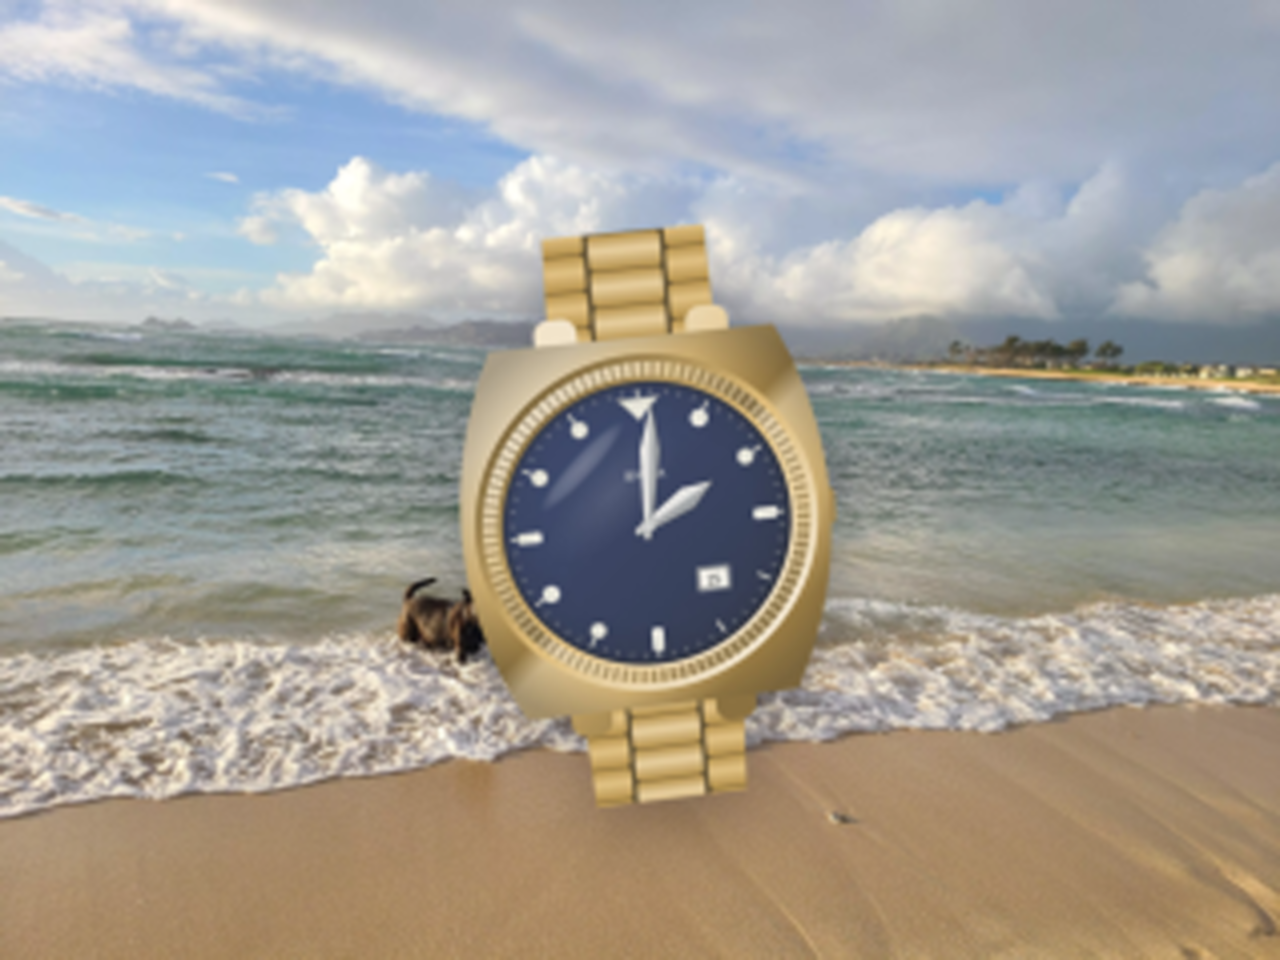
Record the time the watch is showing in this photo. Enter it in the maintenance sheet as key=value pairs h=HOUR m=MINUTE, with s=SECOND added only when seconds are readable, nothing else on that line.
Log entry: h=2 m=1
